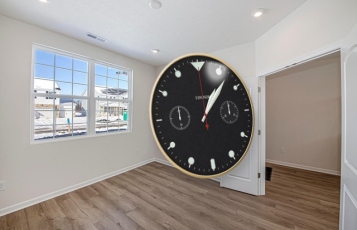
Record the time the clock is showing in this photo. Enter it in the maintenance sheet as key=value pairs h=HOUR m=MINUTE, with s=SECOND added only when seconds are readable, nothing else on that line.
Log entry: h=1 m=7
